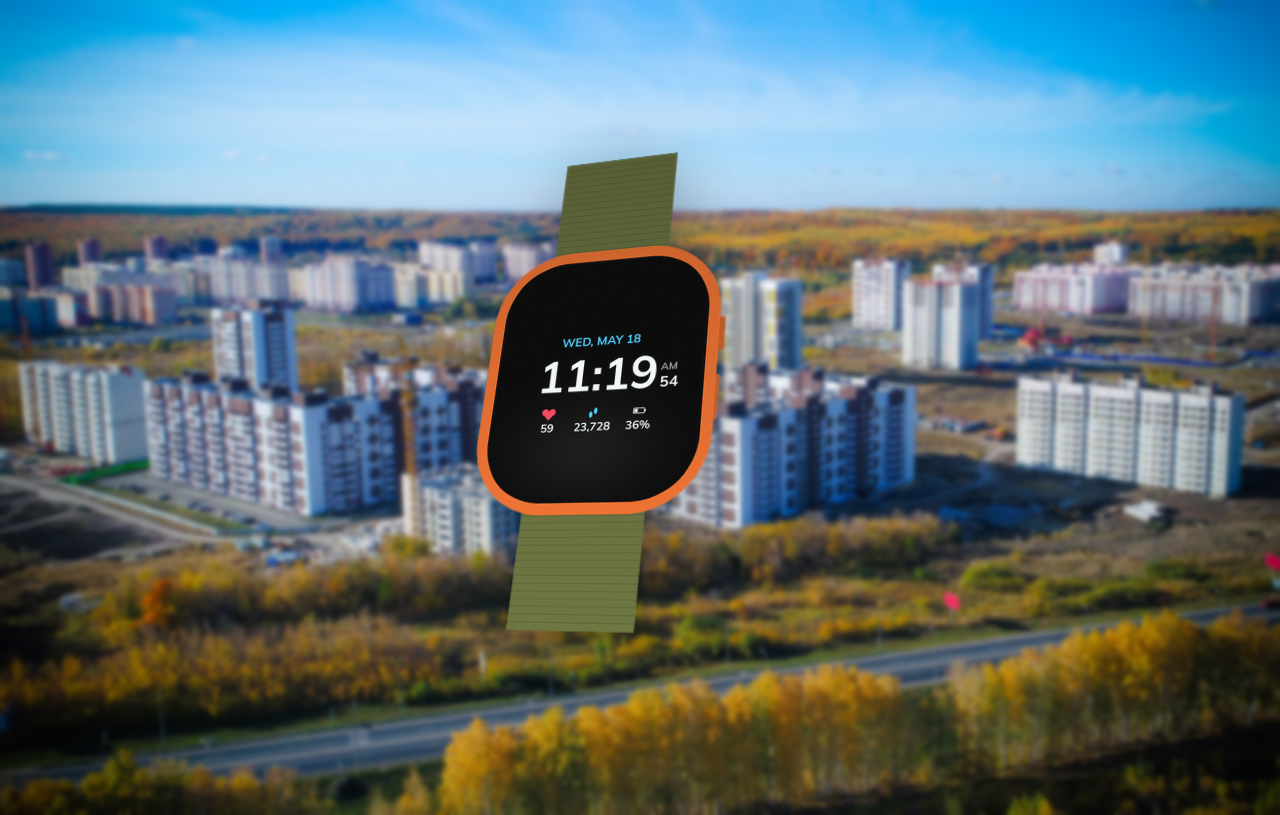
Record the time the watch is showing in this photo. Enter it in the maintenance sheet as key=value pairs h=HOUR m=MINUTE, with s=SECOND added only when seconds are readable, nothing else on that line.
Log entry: h=11 m=19 s=54
